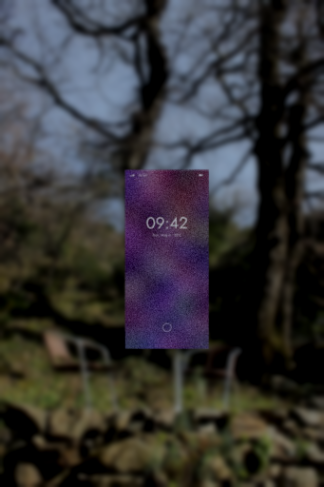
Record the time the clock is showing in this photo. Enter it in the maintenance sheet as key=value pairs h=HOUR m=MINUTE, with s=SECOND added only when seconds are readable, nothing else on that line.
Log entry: h=9 m=42
